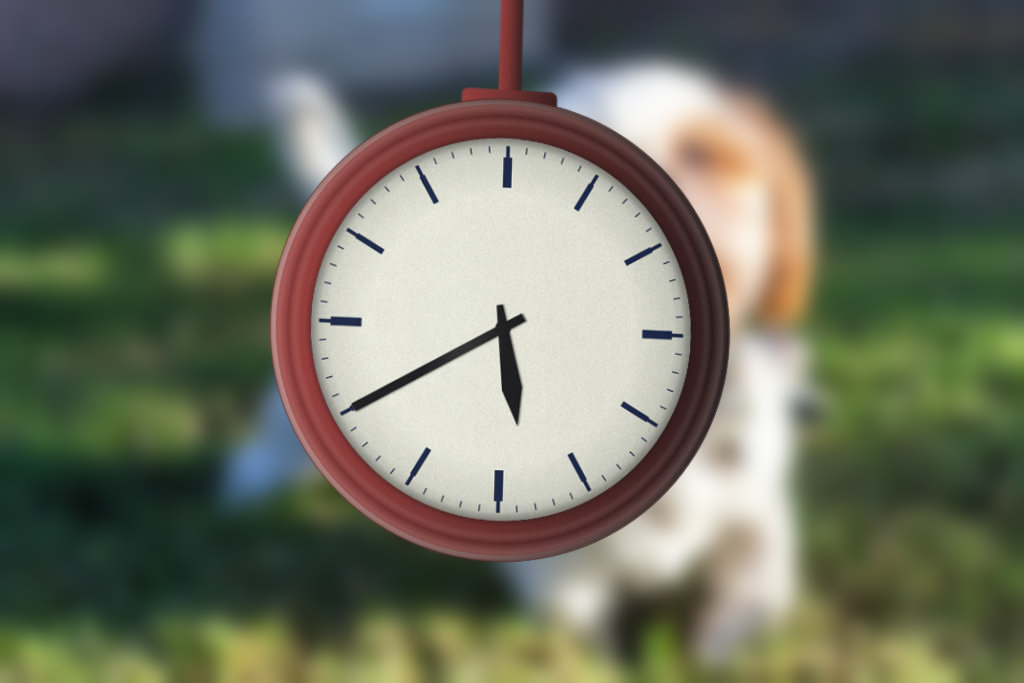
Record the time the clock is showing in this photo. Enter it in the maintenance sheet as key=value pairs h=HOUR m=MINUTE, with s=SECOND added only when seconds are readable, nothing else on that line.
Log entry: h=5 m=40
